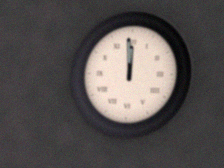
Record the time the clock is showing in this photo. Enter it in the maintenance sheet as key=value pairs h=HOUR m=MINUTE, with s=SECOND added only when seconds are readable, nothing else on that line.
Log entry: h=11 m=59
